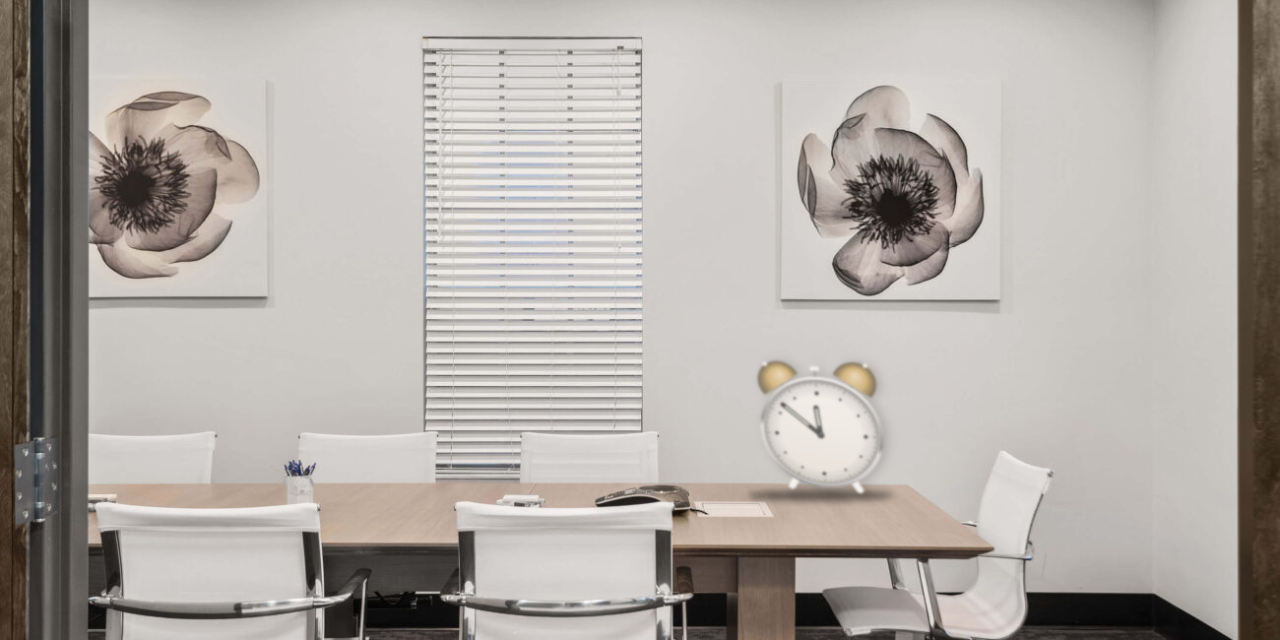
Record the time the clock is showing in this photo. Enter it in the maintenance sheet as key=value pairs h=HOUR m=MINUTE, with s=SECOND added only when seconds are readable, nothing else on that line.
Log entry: h=11 m=52
